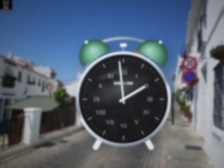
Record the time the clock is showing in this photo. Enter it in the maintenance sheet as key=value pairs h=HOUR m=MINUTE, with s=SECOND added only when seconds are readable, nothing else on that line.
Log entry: h=1 m=59
